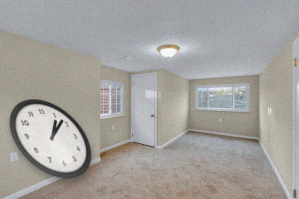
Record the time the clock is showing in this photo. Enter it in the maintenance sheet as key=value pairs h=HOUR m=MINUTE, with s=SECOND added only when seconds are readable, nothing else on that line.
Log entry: h=1 m=8
